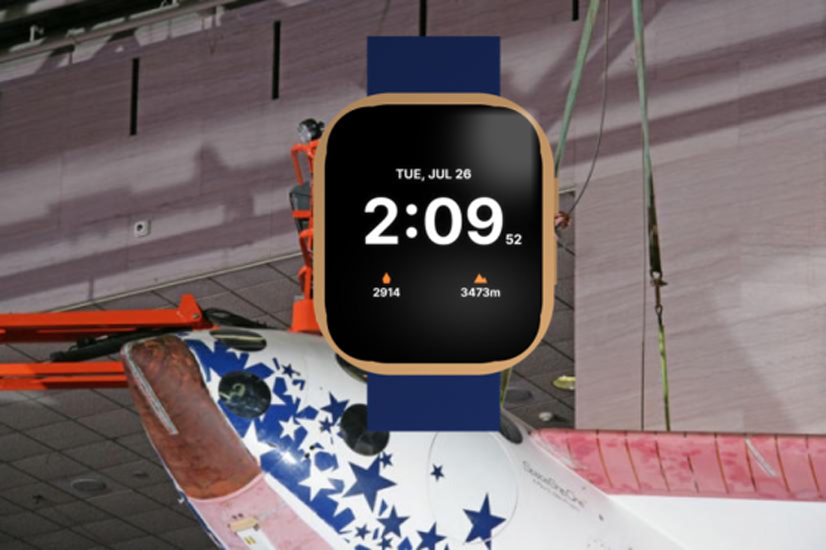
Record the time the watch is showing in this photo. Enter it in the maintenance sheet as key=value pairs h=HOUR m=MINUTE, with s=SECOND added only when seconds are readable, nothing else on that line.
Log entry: h=2 m=9 s=52
